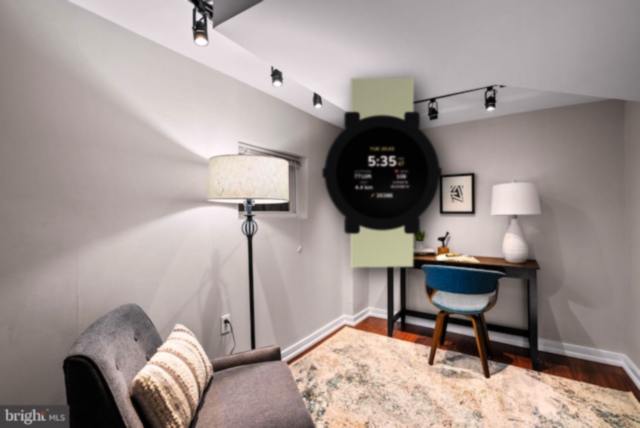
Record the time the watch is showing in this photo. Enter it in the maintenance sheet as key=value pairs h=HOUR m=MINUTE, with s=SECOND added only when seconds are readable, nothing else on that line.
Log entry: h=5 m=35
